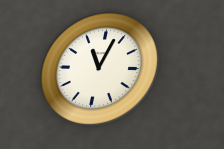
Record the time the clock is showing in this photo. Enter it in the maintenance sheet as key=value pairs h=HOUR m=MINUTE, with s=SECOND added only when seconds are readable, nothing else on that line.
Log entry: h=11 m=3
